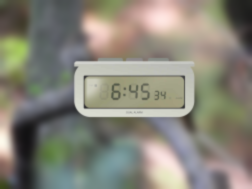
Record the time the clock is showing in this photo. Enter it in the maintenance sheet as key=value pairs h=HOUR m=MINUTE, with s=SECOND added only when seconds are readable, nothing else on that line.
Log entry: h=6 m=45 s=34
